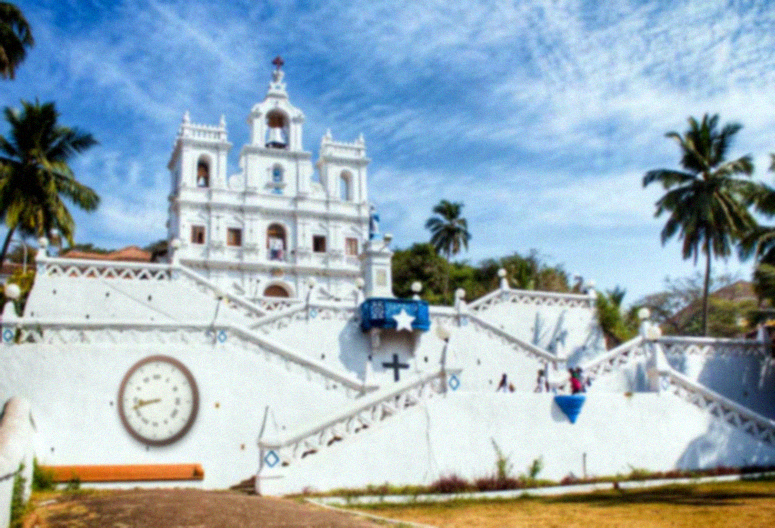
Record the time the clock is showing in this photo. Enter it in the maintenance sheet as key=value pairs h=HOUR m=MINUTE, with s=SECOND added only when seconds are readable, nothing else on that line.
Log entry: h=8 m=42
